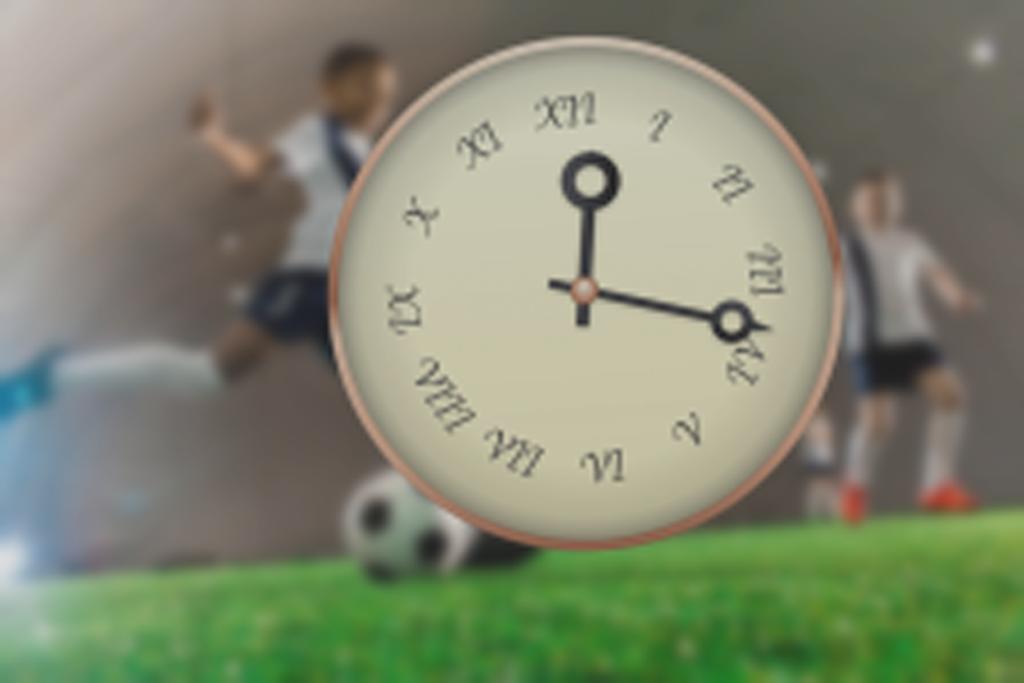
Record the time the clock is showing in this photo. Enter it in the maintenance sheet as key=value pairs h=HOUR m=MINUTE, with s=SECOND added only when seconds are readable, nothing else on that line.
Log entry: h=12 m=18
